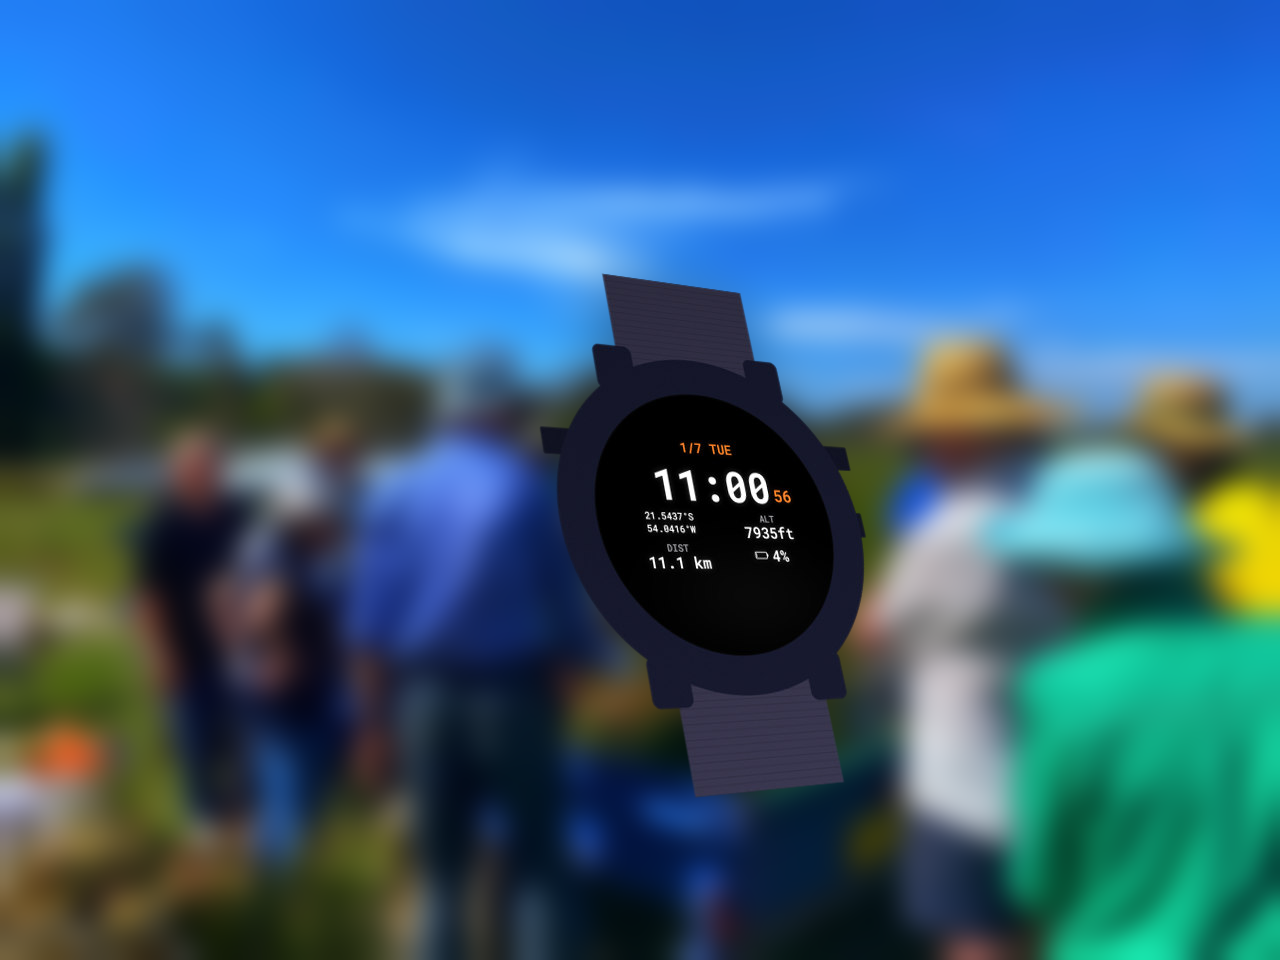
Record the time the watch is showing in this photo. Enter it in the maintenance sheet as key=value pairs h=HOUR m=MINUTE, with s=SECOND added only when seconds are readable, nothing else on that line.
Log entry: h=11 m=0 s=56
